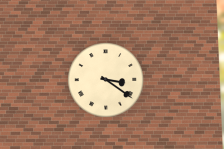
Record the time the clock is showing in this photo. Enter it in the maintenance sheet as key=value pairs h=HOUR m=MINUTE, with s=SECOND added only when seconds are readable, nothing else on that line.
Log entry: h=3 m=21
